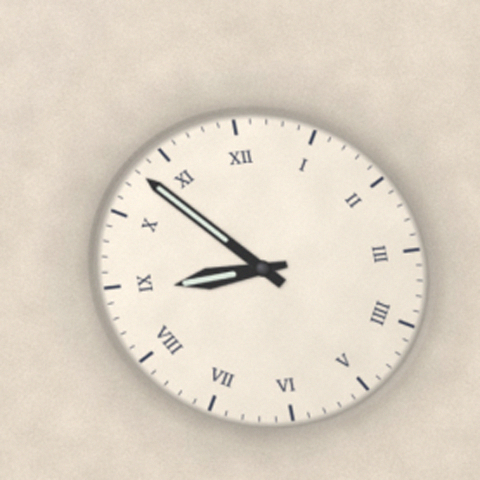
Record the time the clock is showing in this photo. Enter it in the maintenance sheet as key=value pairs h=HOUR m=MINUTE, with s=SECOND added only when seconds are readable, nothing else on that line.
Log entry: h=8 m=53
